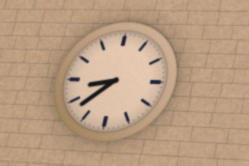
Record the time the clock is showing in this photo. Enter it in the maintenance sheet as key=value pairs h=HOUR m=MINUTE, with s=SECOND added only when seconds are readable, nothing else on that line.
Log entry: h=8 m=38
